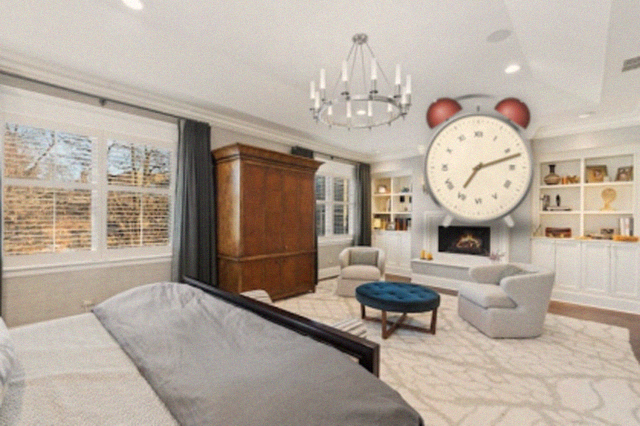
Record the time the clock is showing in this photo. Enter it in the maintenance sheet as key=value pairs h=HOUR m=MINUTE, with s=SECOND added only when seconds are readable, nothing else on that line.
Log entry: h=7 m=12
